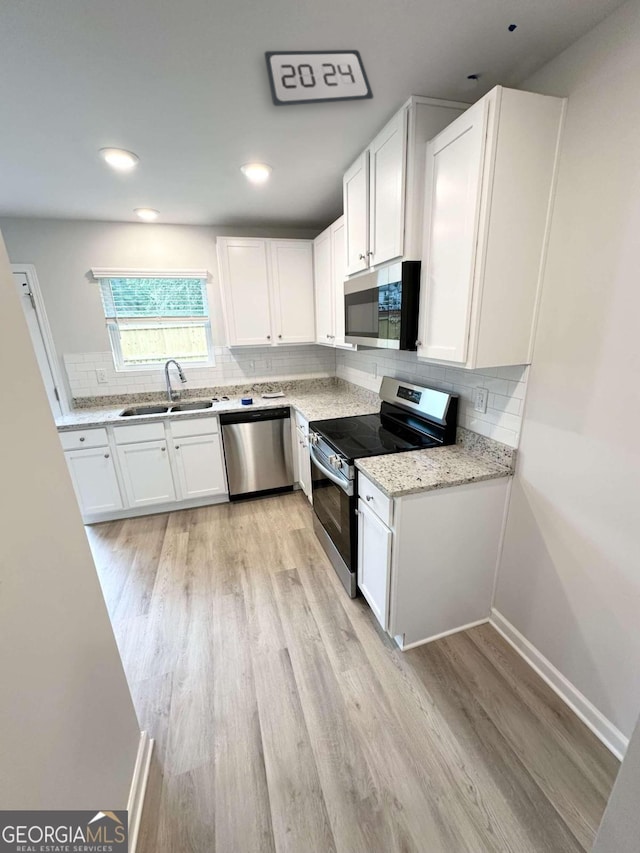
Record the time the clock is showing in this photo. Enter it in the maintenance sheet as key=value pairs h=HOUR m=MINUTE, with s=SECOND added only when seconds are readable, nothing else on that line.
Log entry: h=20 m=24
